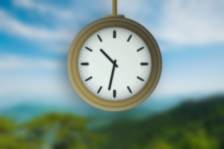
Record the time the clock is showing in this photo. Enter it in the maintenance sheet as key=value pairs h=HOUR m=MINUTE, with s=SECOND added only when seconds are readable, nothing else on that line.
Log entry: h=10 m=32
